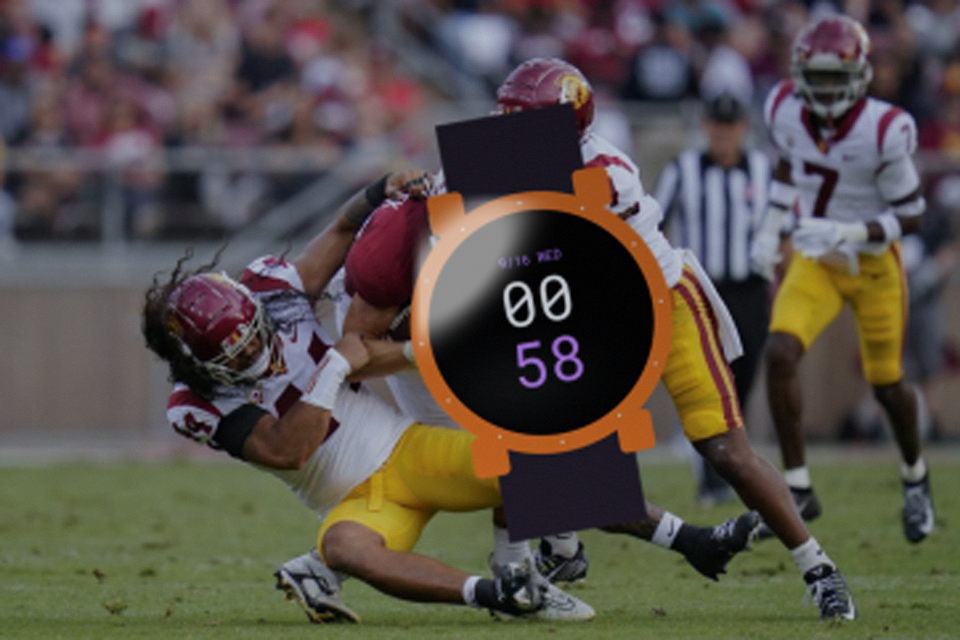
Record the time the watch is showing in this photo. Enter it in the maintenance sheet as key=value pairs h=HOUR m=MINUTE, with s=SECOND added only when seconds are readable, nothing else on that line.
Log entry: h=0 m=58
